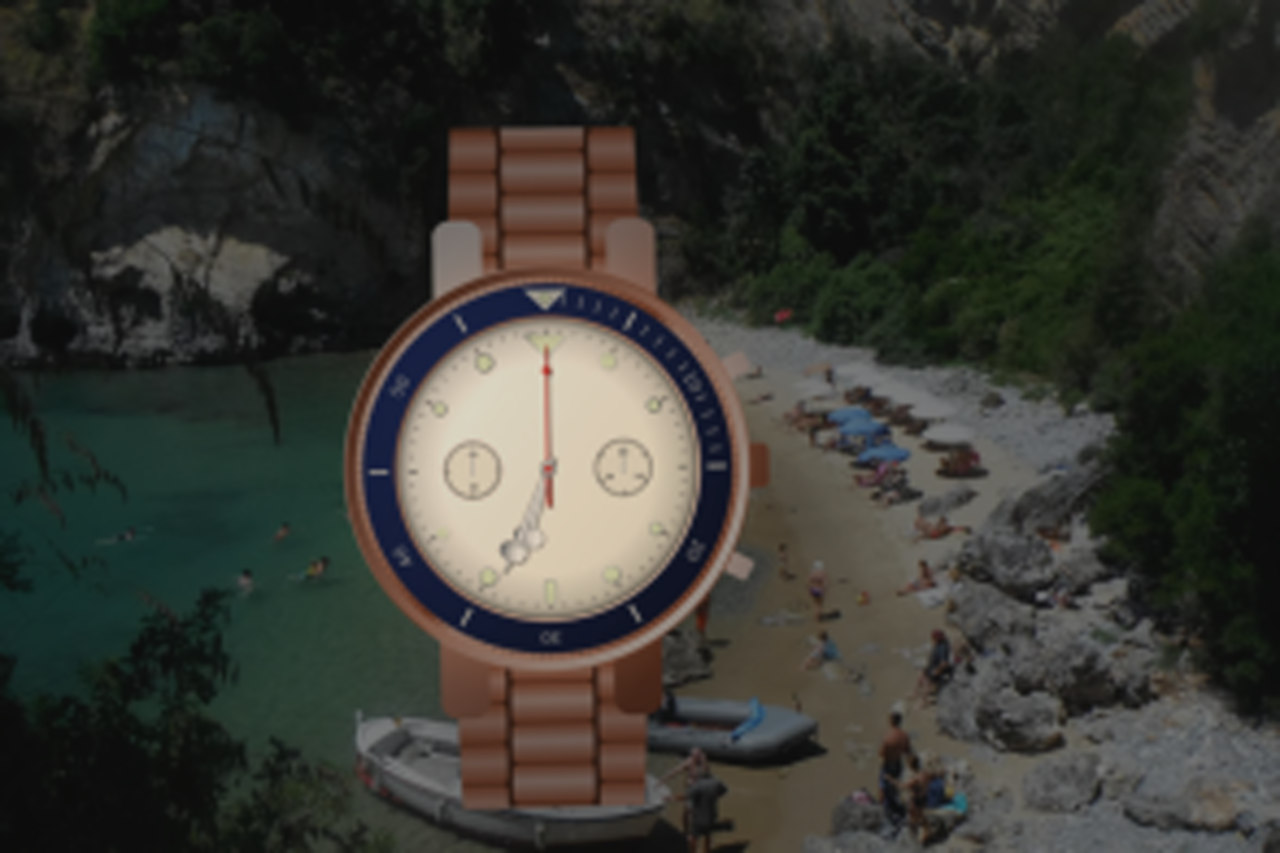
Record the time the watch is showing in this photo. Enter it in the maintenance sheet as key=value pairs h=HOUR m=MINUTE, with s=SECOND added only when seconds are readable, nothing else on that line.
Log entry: h=6 m=34
